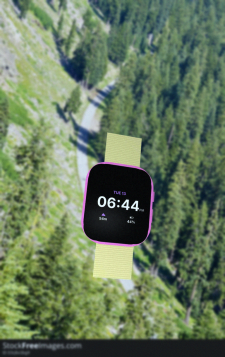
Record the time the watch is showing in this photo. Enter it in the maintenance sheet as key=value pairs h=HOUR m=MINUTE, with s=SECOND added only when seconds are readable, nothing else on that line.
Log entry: h=6 m=44
